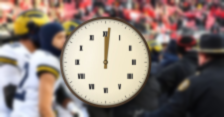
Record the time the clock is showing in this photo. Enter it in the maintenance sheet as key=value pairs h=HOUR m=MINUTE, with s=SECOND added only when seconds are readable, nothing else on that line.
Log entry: h=12 m=1
